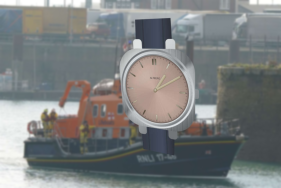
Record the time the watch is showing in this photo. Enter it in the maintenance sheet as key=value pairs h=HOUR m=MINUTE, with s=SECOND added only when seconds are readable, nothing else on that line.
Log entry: h=1 m=10
